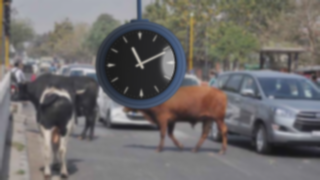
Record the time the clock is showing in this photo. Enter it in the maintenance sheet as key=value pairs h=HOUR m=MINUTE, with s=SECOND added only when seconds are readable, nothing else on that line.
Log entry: h=11 m=11
